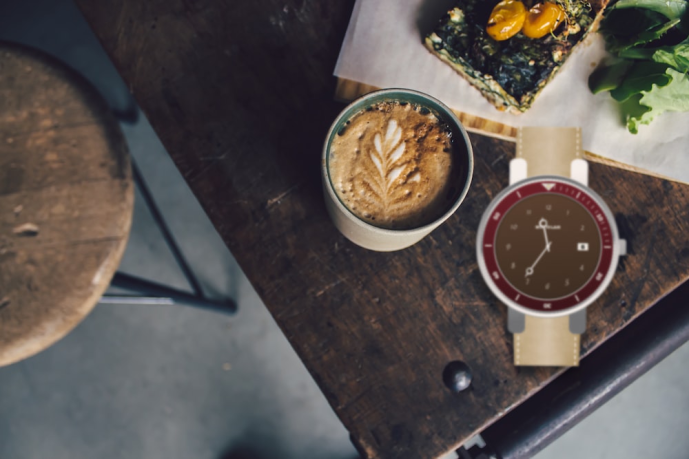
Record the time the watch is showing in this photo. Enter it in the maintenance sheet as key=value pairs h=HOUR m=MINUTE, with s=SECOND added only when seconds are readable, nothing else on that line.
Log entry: h=11 m=36
